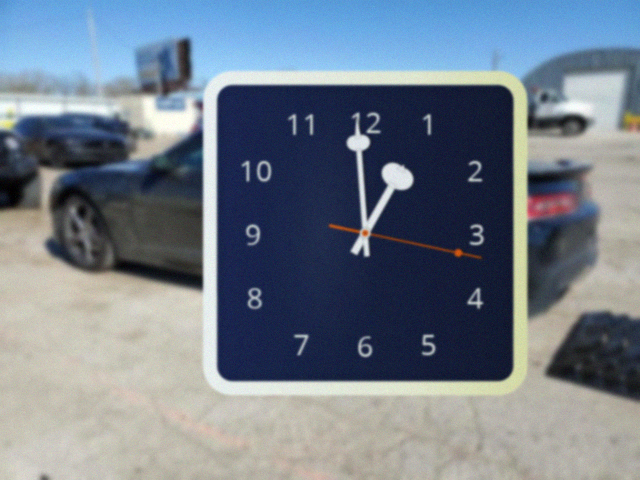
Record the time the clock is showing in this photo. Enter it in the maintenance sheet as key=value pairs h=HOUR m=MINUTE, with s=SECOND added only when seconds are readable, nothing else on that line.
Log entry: h=12 m=59 s=17
